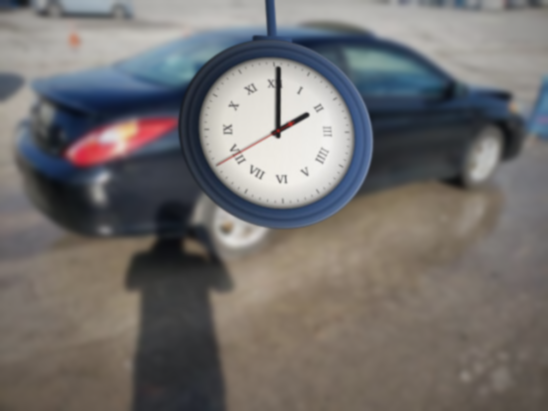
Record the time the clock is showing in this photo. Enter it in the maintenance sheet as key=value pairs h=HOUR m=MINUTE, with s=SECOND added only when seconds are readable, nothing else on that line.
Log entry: h=2 m=0 s=40
